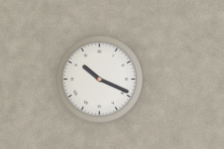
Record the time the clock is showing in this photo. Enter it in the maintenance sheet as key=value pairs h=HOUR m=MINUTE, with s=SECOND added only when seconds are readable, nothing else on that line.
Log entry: h=10 m=19
